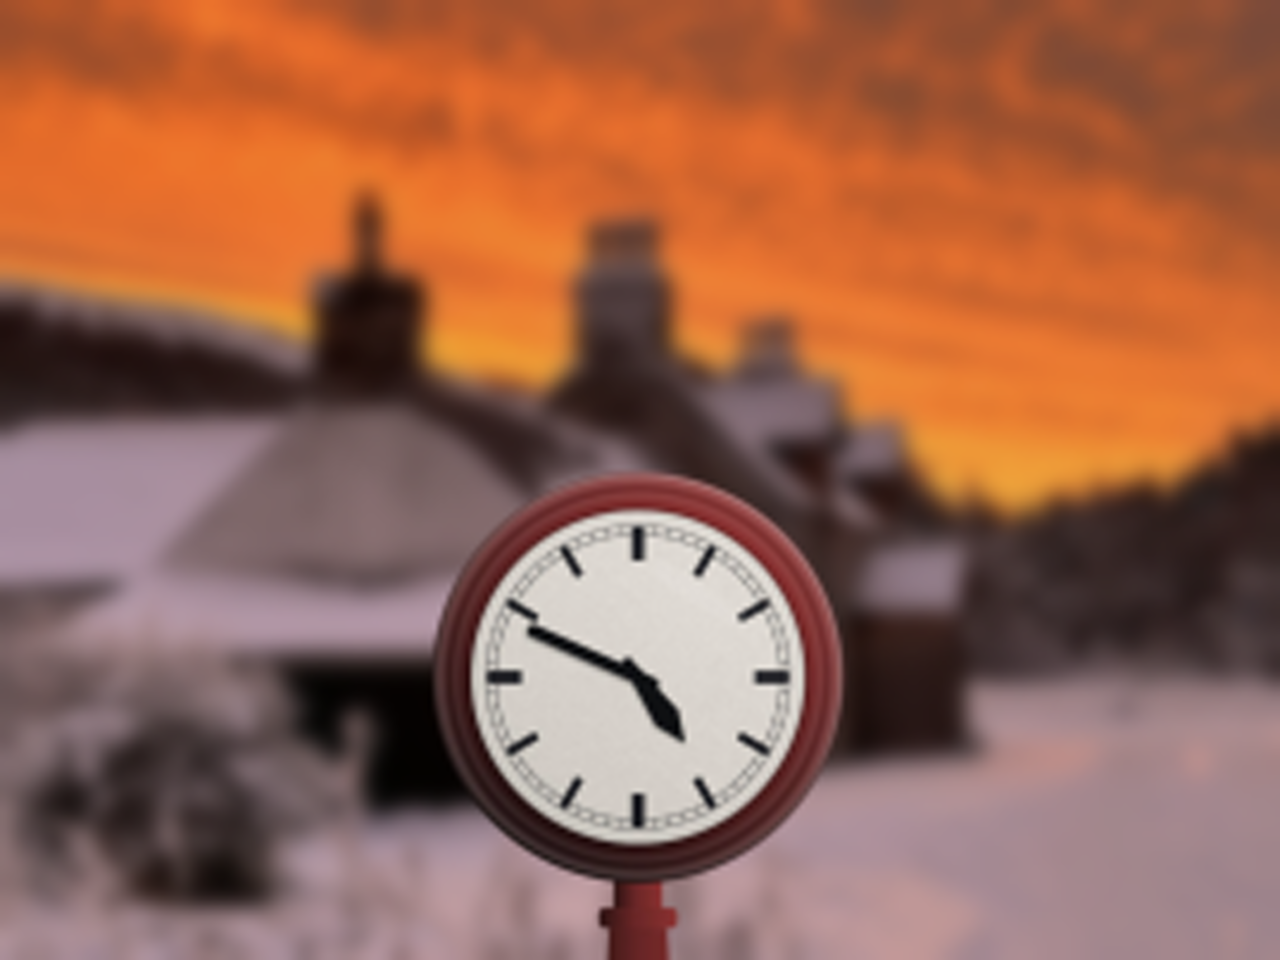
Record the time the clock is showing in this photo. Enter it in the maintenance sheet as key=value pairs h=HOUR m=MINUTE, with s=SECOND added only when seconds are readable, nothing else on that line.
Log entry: h=4 m=49
